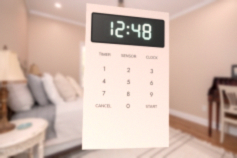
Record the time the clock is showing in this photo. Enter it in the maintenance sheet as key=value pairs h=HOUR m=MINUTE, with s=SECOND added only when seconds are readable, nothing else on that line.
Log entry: h=12 m=48
